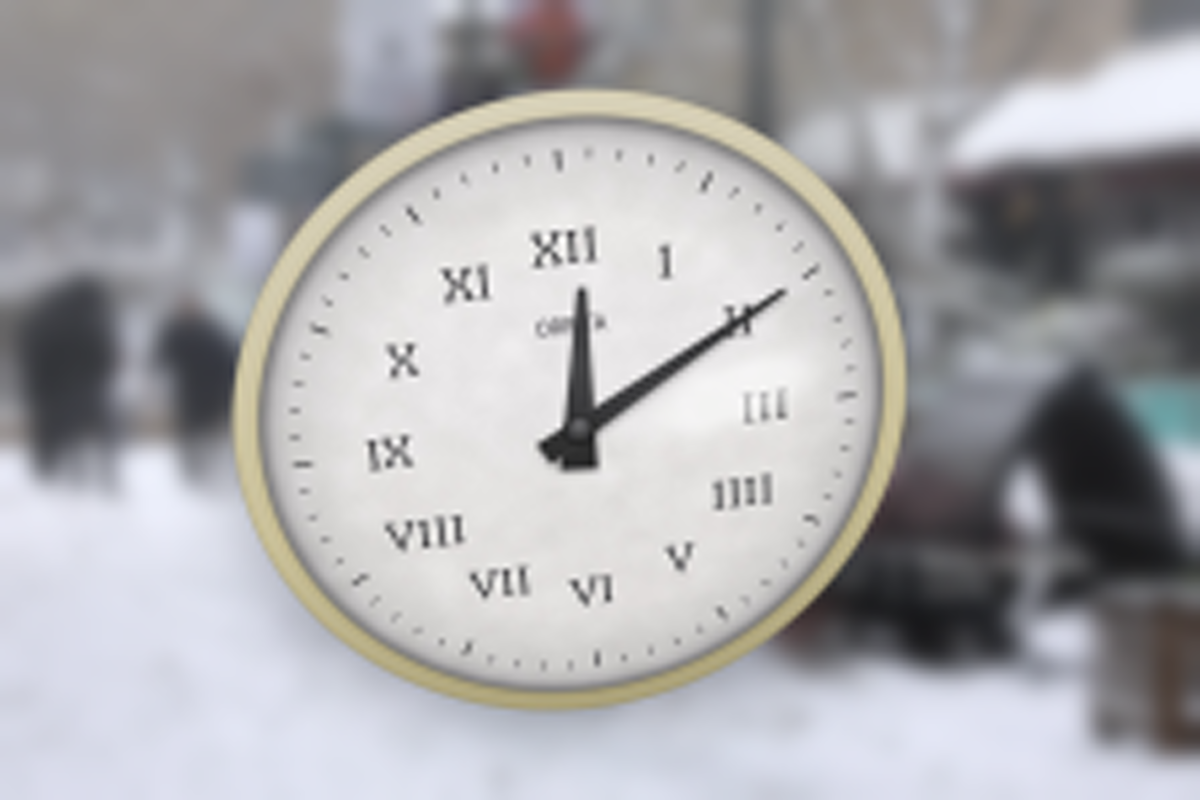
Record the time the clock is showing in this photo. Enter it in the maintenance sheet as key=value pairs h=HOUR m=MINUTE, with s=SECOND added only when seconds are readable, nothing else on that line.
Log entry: h=12 m=10
